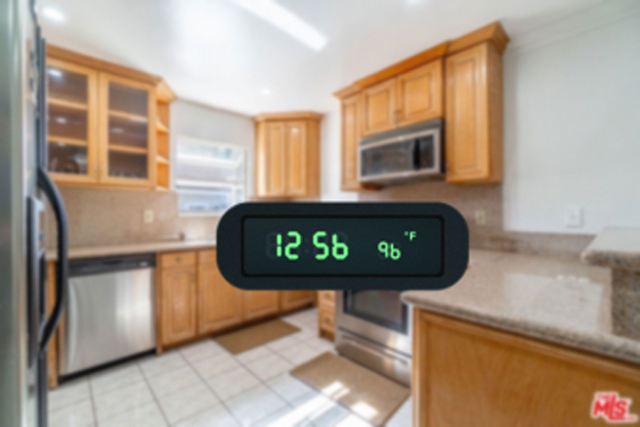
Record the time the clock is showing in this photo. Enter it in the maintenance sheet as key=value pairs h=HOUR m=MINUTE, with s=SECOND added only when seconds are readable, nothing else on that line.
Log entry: h=12 m=56
